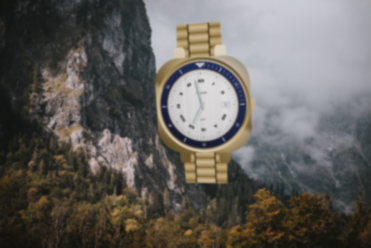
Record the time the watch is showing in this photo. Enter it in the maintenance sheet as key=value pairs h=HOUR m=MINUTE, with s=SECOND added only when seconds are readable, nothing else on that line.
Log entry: h=6 m=58
